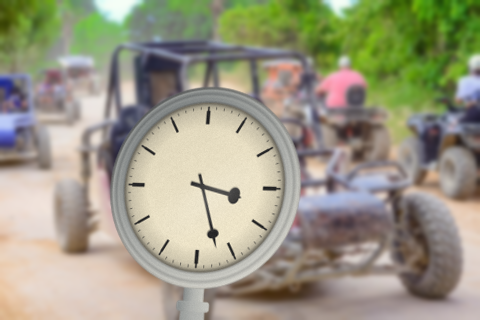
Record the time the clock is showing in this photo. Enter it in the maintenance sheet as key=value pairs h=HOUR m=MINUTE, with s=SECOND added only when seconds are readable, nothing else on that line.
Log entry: h=3 m=27
